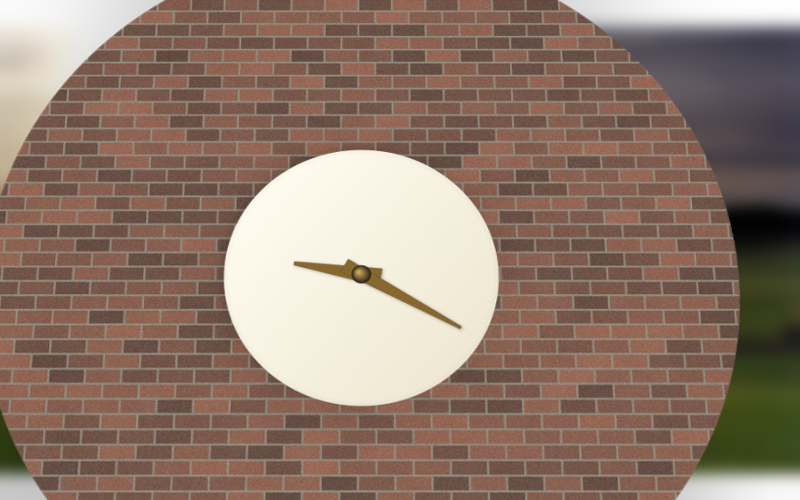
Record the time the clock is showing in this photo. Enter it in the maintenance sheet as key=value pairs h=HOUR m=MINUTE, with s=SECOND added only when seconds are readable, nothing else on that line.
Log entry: h=9 m=20
